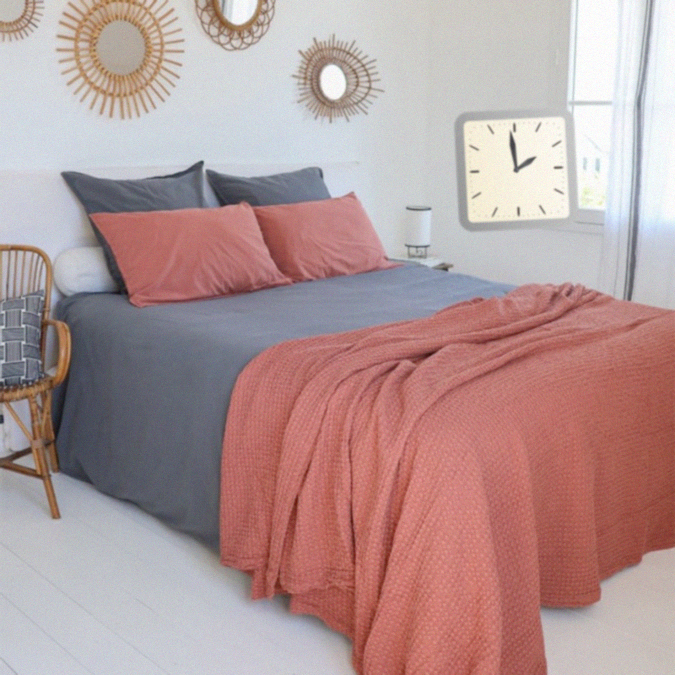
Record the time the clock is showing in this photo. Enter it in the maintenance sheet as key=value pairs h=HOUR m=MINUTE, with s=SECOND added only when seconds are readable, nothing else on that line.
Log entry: h=1 m=59
